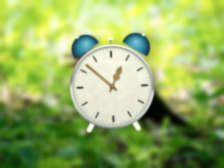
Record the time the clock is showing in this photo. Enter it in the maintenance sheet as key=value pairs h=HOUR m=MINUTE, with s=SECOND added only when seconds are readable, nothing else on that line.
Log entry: h=12 m=52
